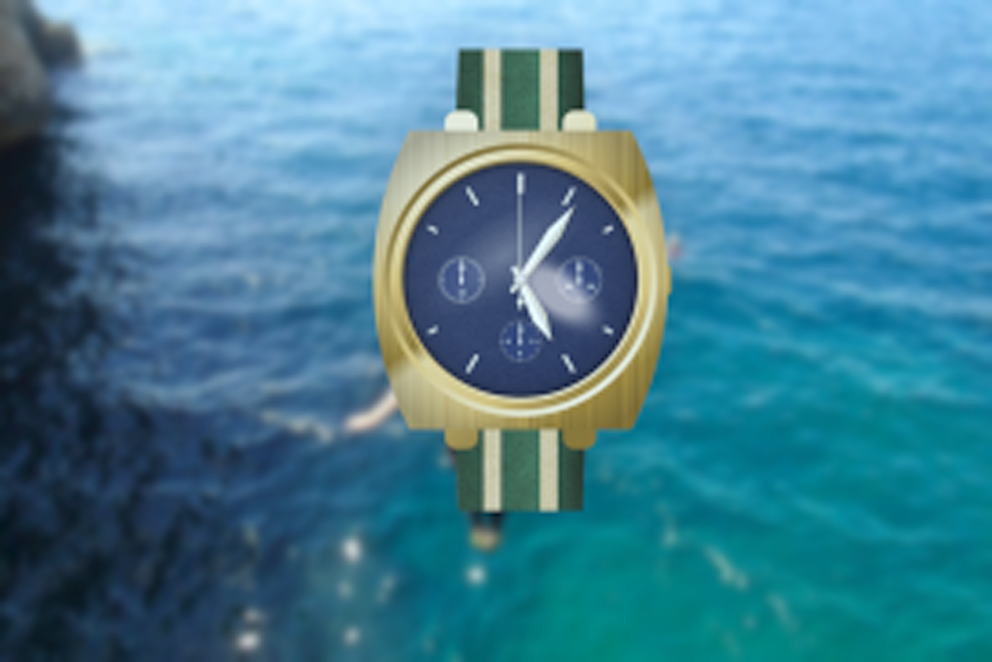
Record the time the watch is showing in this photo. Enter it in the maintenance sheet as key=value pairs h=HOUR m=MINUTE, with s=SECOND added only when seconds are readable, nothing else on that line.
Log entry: h=5 m=6
